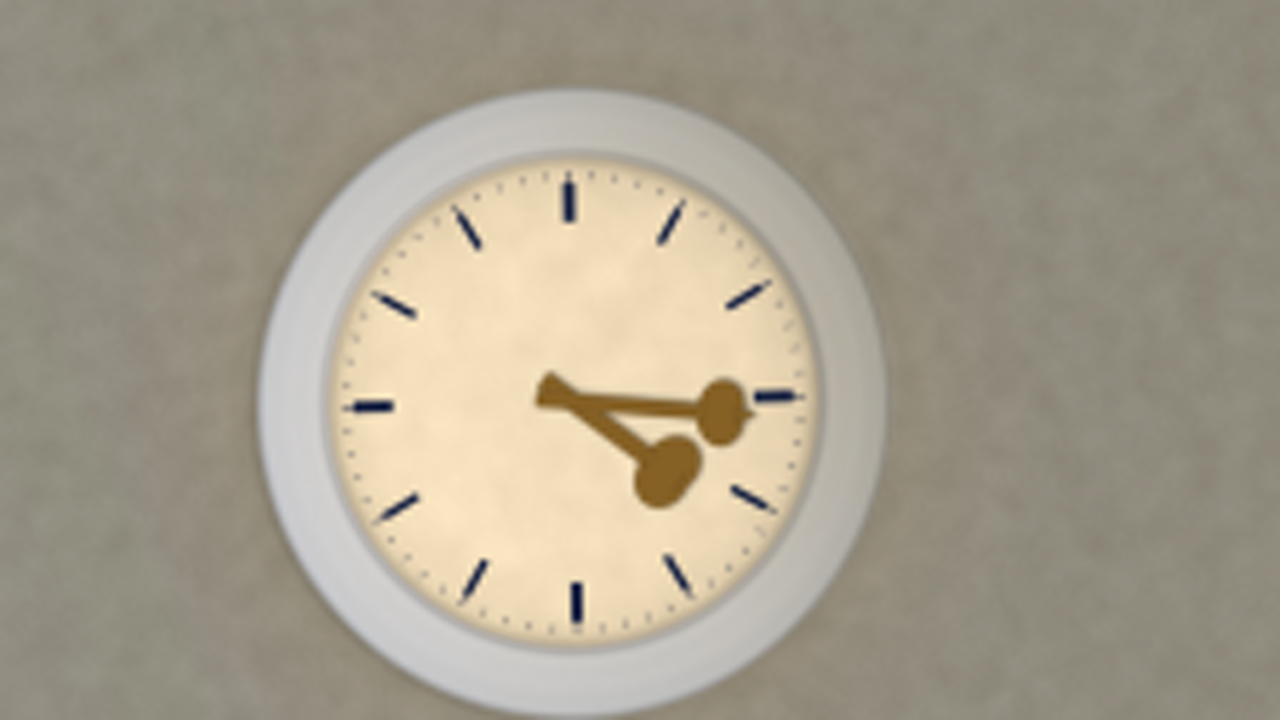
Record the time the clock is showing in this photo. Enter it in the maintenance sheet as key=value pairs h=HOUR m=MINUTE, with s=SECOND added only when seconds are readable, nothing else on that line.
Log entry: h=4 m=16
